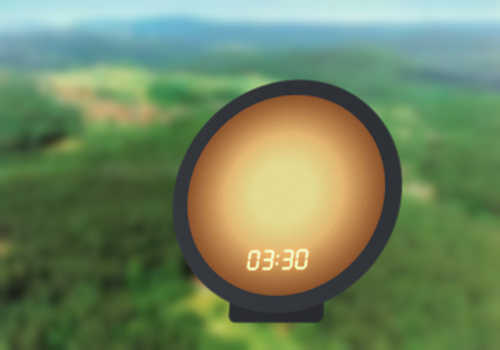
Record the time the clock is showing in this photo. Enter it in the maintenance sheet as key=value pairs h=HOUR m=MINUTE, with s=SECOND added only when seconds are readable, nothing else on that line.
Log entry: h=3 m=30
